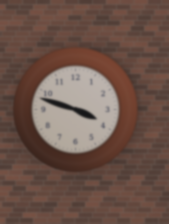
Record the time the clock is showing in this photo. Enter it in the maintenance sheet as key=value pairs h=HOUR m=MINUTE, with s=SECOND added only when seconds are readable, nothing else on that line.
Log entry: h=3 m=48
